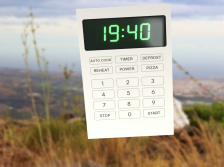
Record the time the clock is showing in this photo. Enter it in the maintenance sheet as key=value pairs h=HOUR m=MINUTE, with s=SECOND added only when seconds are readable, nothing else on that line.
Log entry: h=19 m=40
